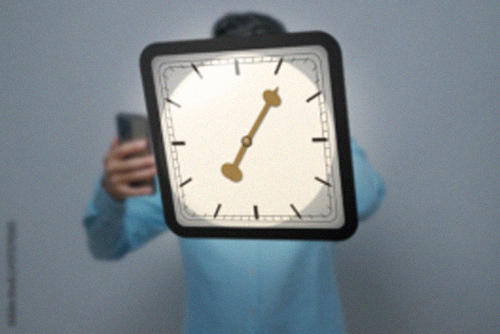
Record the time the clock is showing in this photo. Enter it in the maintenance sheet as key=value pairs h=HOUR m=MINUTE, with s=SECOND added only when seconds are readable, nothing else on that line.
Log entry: h=7 m=6
